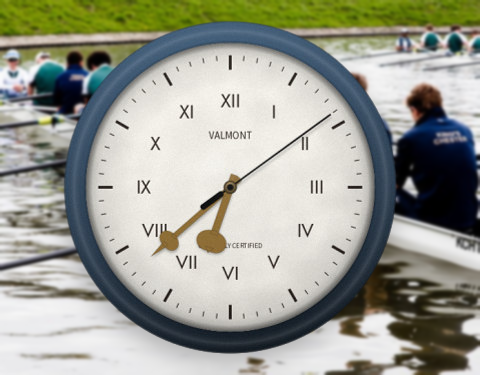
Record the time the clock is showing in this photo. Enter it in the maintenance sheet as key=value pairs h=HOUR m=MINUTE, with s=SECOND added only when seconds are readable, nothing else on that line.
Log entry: h=6 m=38 s=9
